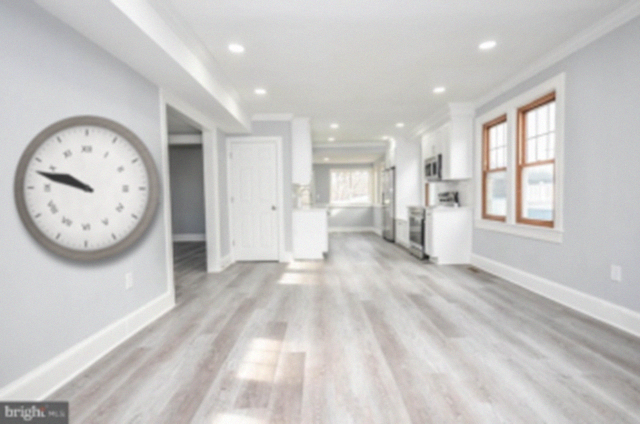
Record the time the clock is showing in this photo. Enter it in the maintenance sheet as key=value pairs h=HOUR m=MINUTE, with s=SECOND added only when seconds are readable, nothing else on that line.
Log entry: h=9 m=48
